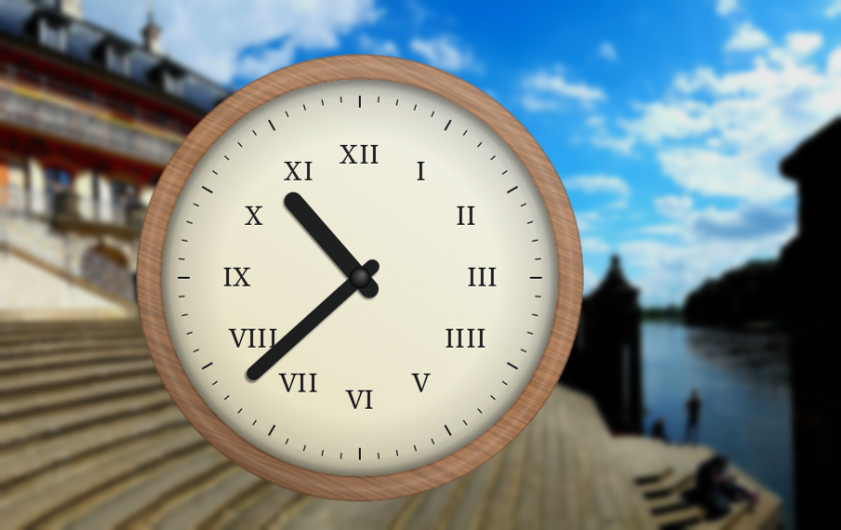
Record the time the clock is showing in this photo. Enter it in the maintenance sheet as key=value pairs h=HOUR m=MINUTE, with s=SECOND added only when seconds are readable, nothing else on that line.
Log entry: h=10 m=38
